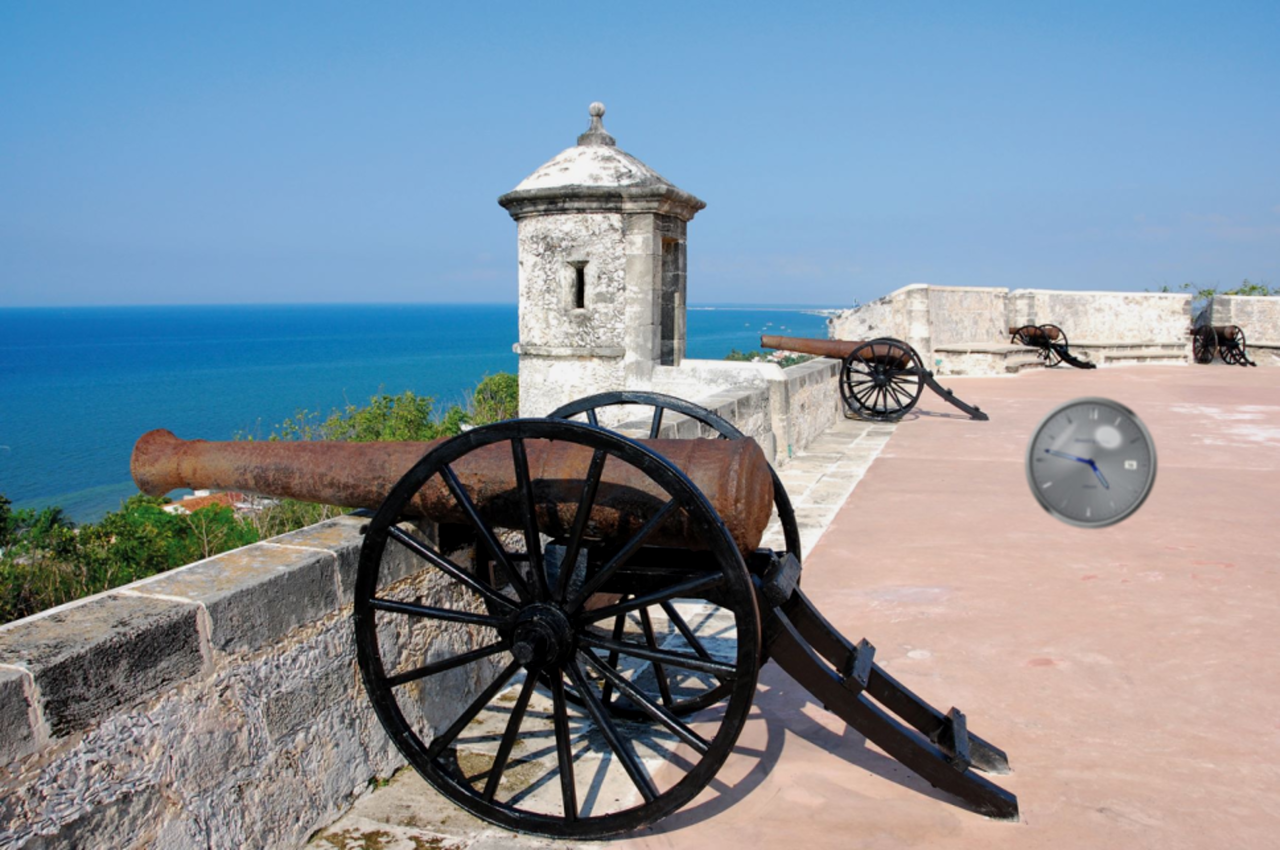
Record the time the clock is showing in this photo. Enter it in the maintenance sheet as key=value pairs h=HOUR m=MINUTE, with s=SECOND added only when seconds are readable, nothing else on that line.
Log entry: h=4 m=47
